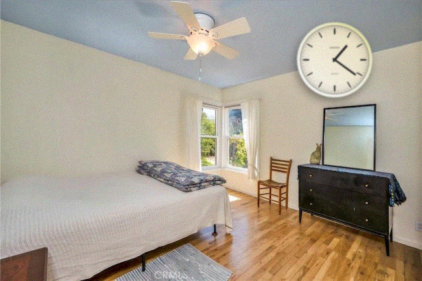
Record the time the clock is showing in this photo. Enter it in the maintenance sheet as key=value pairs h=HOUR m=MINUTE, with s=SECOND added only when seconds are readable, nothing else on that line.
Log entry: h=1 m=21
